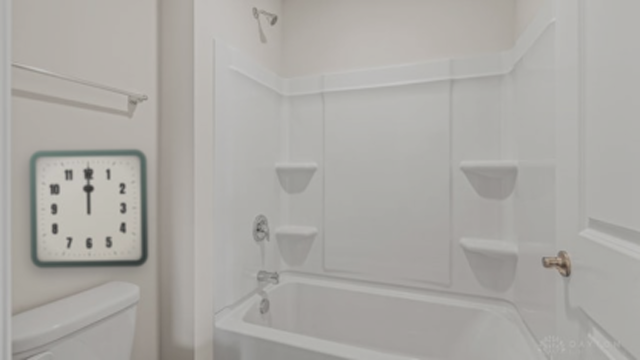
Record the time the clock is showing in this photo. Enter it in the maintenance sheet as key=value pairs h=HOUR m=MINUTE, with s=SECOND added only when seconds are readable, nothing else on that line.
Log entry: h=12 m=0
